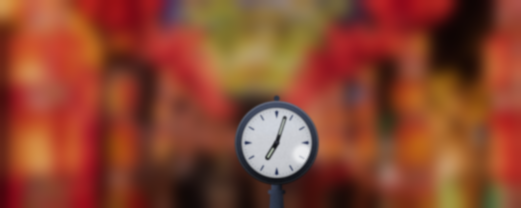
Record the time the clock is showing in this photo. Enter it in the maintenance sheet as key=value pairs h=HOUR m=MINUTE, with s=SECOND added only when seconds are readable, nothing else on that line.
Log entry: h=7 m=3
